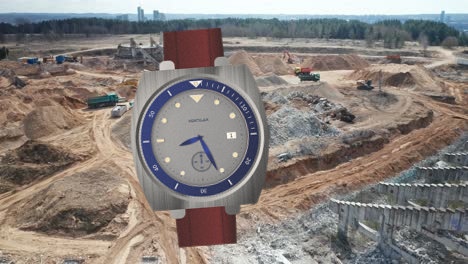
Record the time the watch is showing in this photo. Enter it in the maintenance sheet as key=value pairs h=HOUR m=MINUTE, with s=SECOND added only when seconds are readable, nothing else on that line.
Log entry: h=8 m=26
